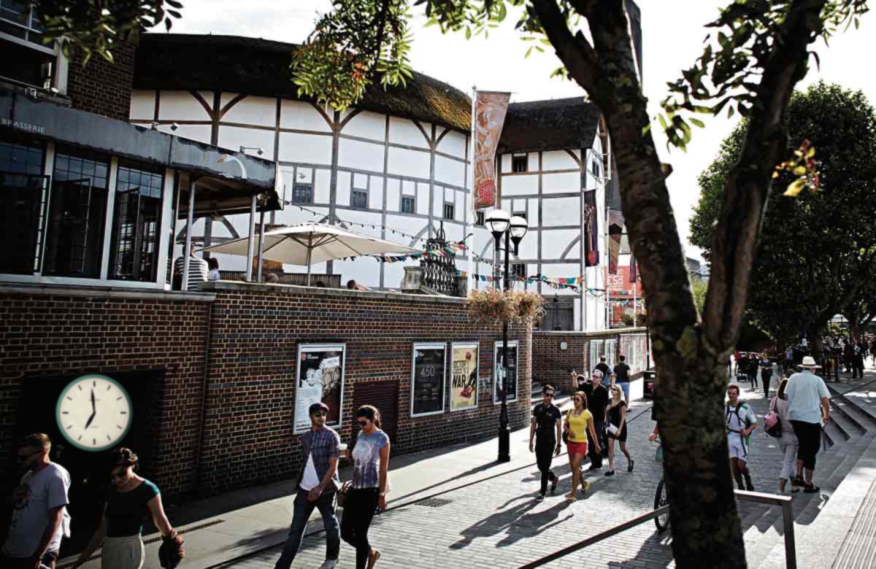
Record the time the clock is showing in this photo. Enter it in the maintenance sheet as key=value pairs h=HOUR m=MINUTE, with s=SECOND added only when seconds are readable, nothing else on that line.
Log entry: h=6 m=59
